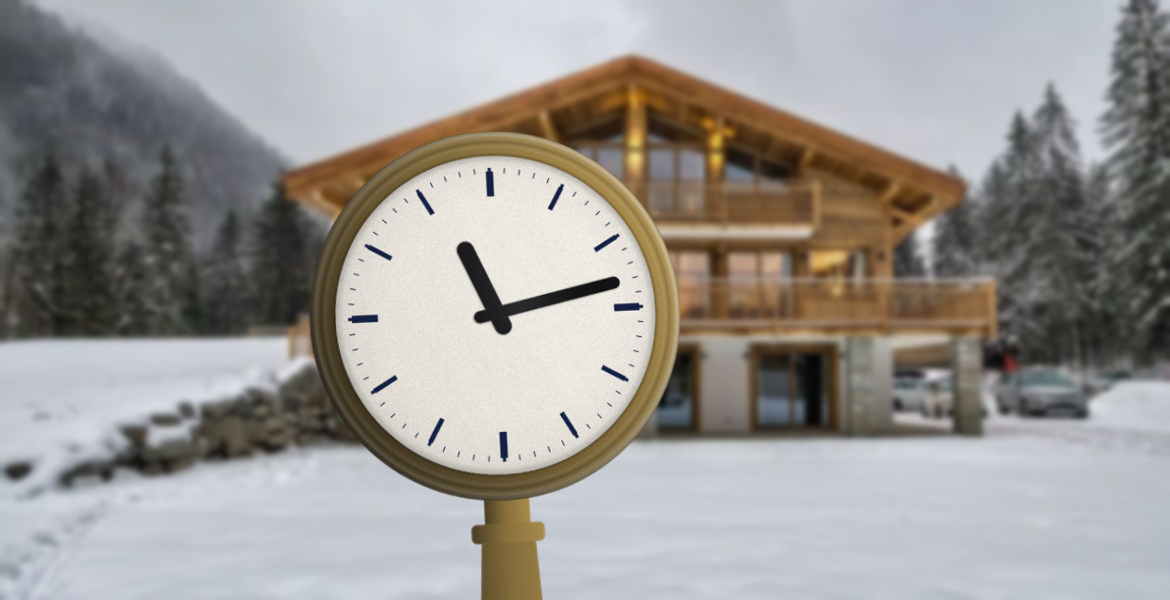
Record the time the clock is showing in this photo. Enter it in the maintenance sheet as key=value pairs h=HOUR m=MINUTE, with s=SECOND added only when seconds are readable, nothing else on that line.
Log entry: h=11 m=13
